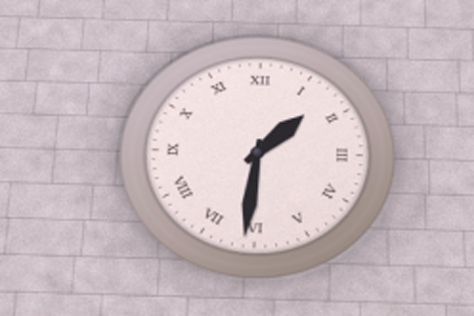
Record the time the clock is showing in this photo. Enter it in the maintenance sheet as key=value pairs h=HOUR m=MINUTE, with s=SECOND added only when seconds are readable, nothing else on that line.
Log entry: h=1 m=31
